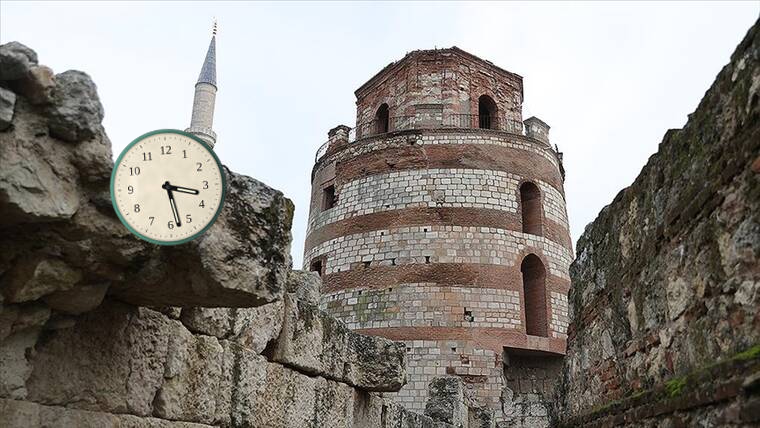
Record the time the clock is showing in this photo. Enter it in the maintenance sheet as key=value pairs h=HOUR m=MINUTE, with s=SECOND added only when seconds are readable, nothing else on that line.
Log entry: h=3 m=28
